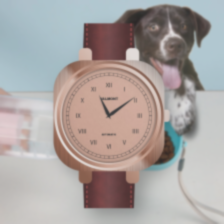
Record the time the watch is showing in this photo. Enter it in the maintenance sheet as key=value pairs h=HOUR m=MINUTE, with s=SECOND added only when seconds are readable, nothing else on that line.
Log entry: h=11 m=9
